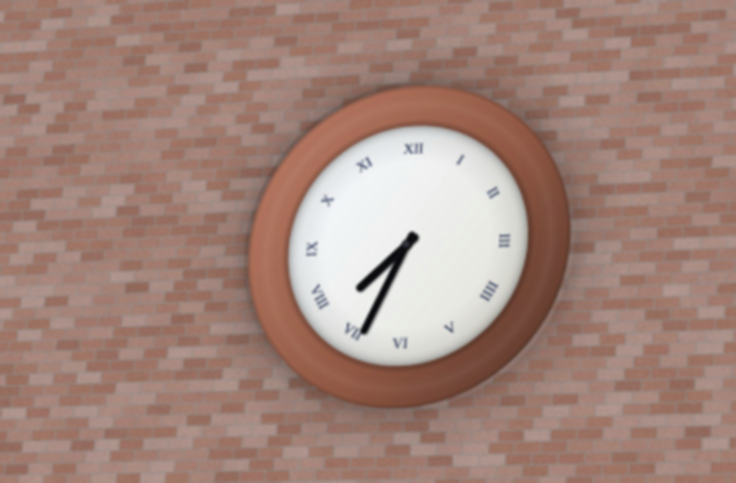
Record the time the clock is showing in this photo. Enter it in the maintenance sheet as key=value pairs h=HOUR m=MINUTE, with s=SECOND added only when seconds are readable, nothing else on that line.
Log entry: h=7 m=34
